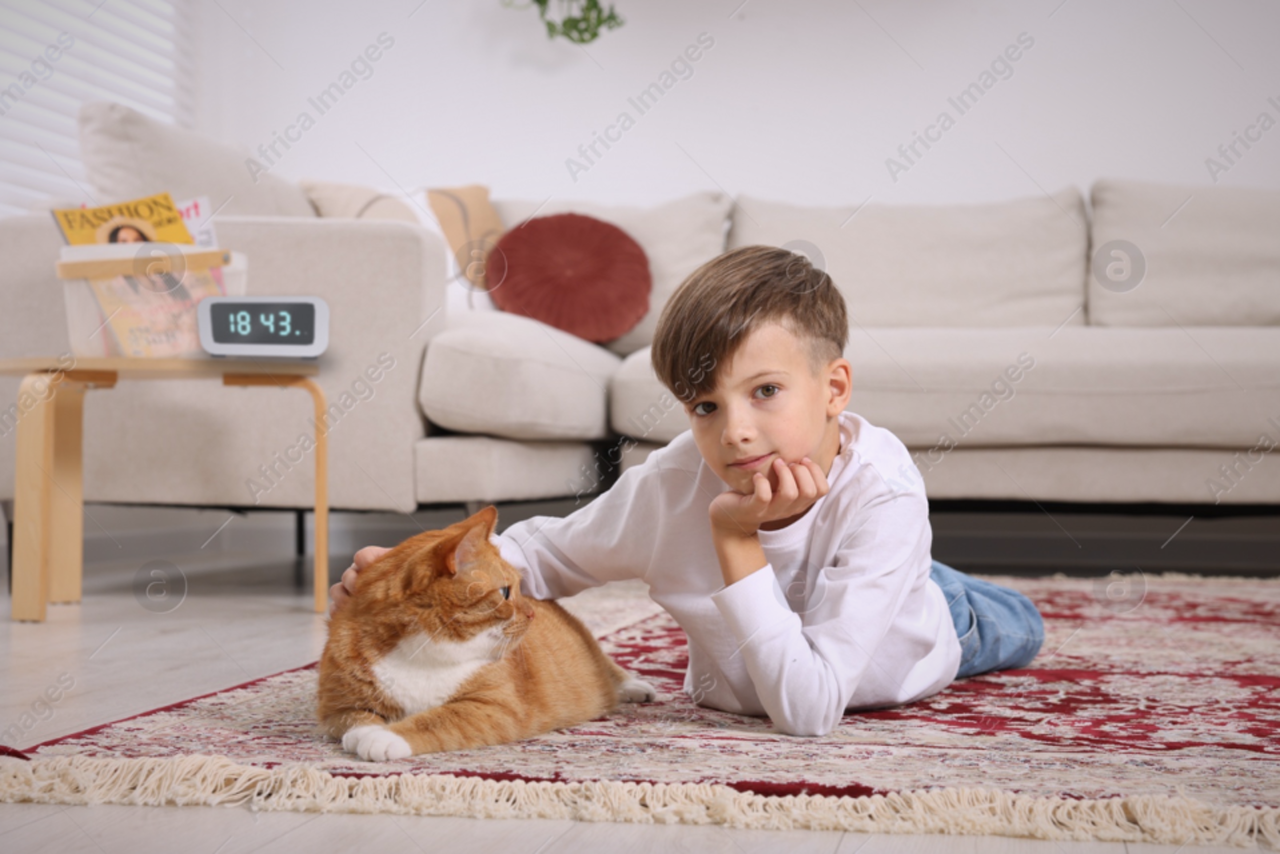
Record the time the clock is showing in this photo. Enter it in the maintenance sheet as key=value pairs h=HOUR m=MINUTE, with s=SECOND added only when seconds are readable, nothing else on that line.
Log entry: h=18 m=43
